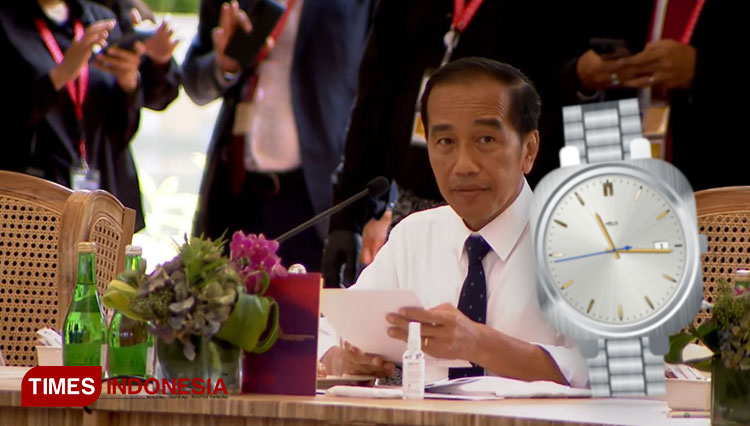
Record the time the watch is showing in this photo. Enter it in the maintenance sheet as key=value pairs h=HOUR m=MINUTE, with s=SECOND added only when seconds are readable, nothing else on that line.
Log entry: h=11 m=15 s=44
